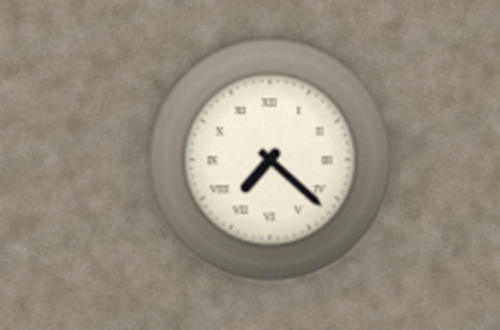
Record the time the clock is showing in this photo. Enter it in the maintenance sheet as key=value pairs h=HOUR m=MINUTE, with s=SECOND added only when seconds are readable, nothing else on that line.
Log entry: h=7 m=22
